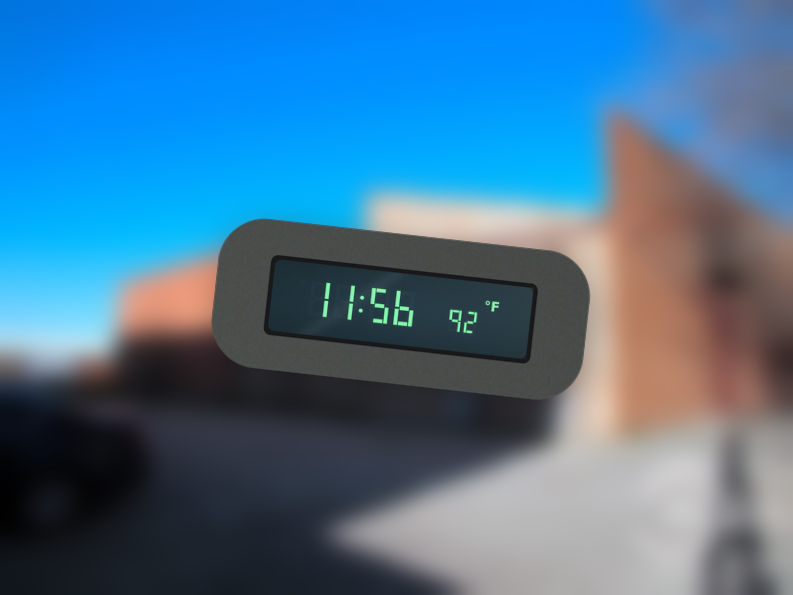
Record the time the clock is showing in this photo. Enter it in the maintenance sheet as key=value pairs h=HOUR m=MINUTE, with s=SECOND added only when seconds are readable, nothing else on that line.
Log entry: h=11 m=56
